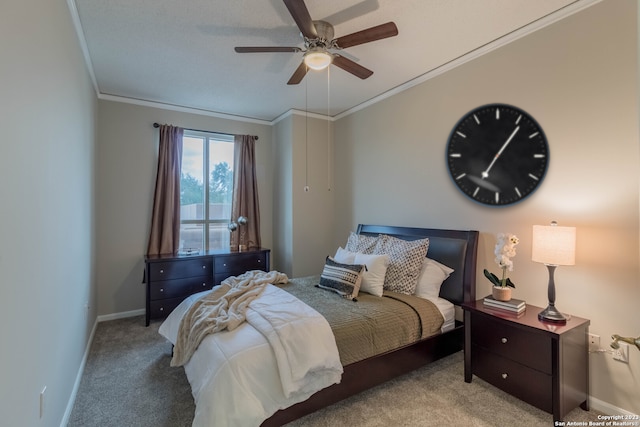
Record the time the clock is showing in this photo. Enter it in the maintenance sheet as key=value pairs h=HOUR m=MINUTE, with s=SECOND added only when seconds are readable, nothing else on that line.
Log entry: h=7 m=6
